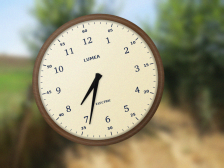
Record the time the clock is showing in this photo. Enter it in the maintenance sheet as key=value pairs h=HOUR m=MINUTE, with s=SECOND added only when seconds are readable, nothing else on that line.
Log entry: h=7 m=34
